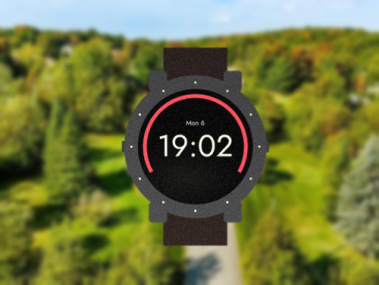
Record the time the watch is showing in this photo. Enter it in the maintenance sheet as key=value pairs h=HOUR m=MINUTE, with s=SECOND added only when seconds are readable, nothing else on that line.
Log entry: h=19 m=2
